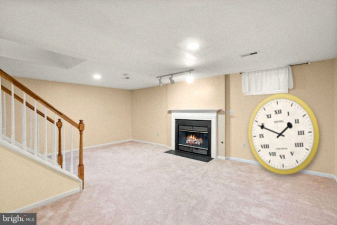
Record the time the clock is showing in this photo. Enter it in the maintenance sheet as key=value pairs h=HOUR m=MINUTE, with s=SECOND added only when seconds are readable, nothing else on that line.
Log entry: h=1 m=49
